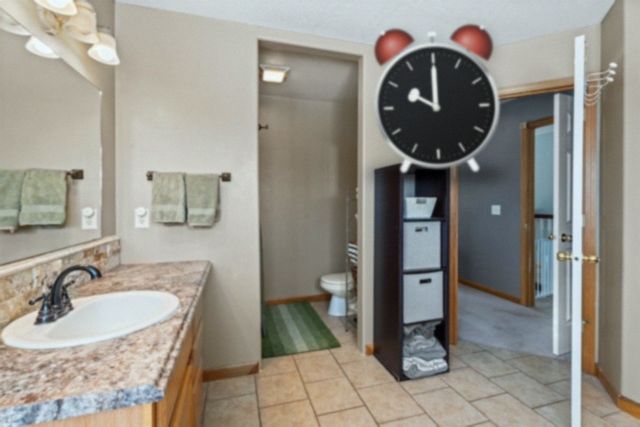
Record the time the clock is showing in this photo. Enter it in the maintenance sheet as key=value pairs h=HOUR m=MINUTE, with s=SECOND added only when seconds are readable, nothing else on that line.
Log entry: h=10 m=0
